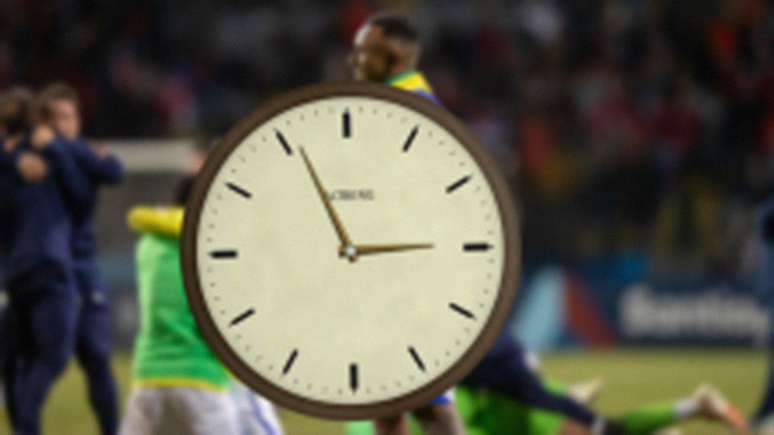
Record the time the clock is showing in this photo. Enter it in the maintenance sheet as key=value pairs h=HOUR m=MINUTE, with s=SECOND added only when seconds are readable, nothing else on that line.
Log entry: h=2 m=56
